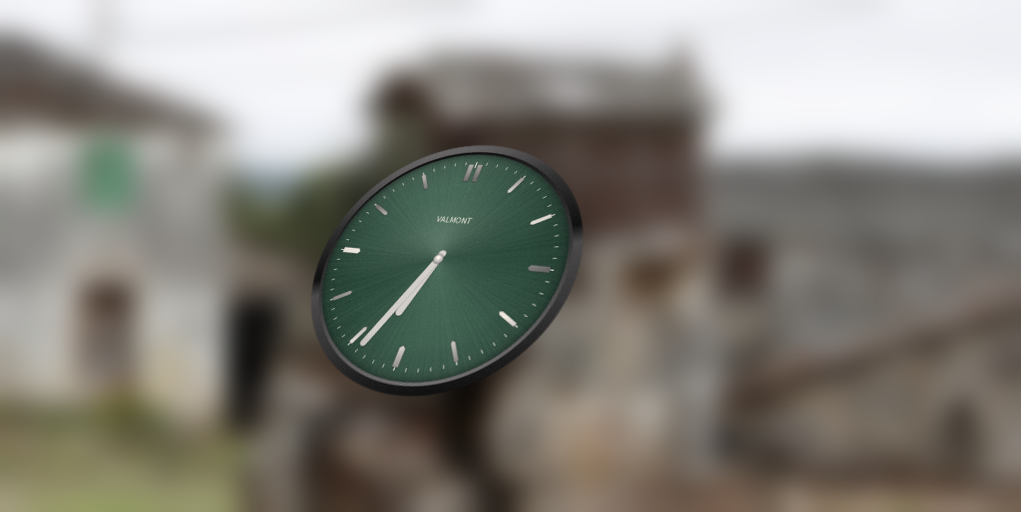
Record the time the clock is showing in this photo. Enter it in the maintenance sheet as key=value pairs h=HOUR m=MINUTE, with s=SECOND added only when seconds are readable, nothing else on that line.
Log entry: h=6 m=34
